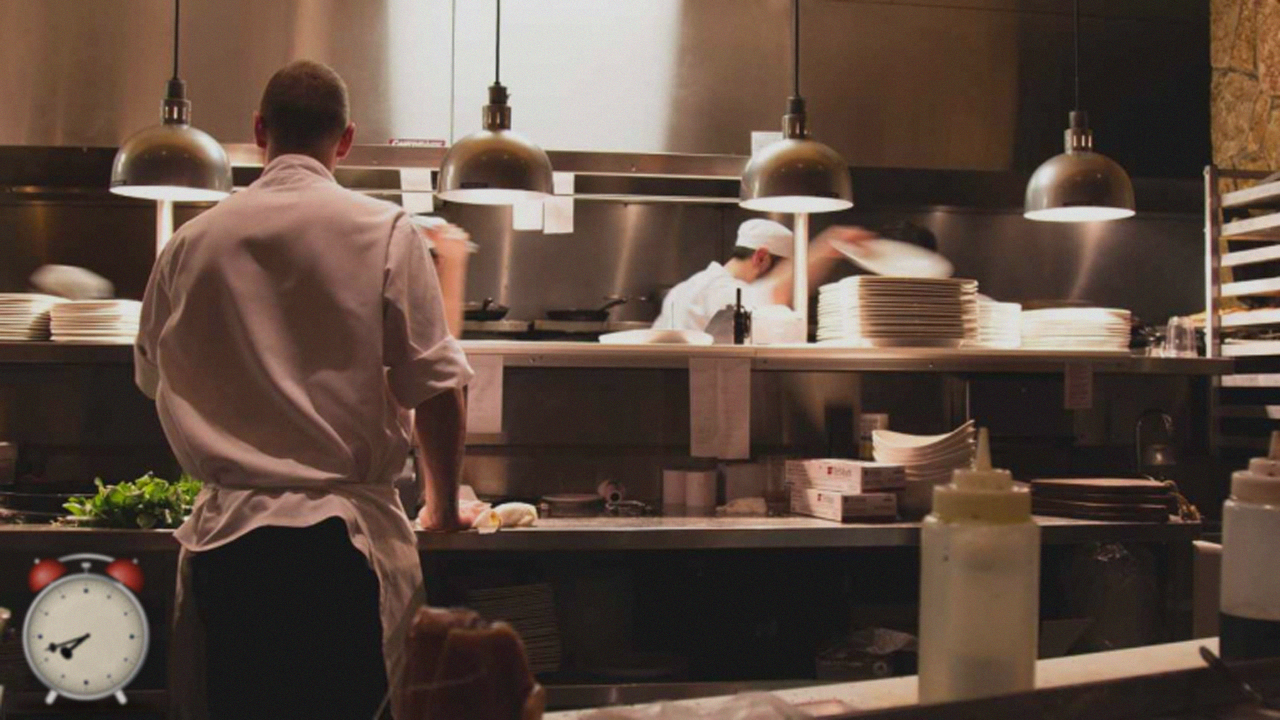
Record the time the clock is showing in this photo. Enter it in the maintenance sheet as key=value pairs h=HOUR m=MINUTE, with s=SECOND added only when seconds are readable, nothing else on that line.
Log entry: h=7 m=42
